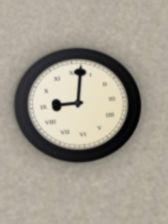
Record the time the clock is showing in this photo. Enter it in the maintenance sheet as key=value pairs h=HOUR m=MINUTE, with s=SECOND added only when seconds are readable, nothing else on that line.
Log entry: h=9 m=2
